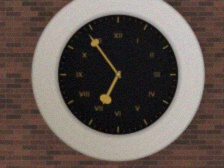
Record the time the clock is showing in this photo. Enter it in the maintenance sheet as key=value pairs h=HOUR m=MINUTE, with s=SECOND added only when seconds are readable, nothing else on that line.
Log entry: h=6 m=54
